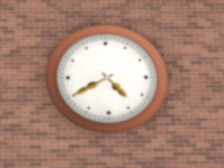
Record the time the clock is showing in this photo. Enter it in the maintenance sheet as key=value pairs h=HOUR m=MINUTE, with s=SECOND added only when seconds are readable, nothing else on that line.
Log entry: h=4 m=40
